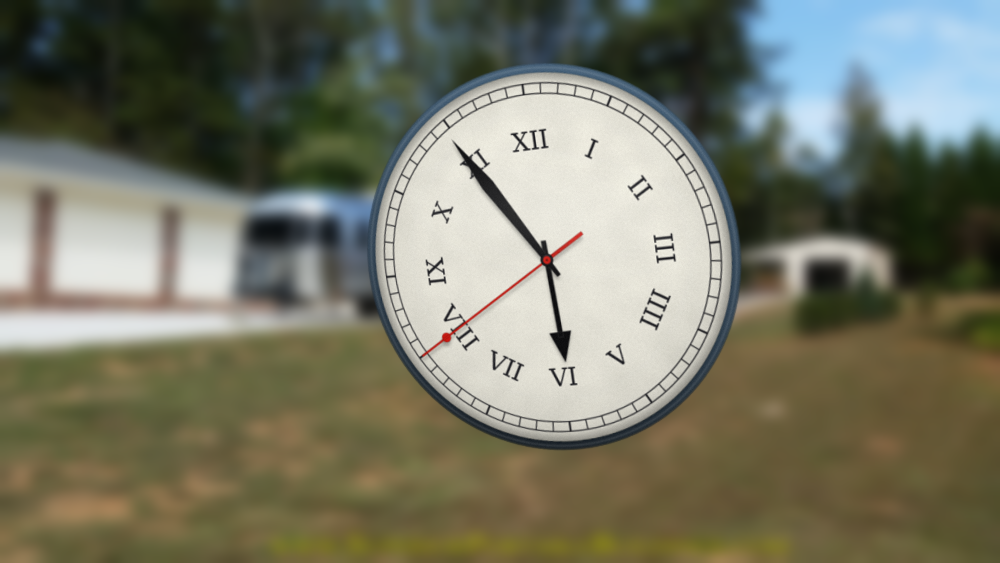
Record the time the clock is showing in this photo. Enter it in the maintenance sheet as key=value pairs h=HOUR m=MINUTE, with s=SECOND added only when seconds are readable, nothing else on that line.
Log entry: h=5 m=54 s=40
